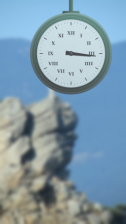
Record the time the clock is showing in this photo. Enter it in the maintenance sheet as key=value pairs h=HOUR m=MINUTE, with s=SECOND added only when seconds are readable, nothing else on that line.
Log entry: h=3 m=16
